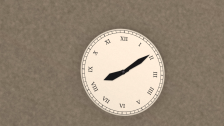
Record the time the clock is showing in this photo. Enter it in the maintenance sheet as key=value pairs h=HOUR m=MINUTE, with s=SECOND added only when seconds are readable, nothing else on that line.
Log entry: h=8 m=9
